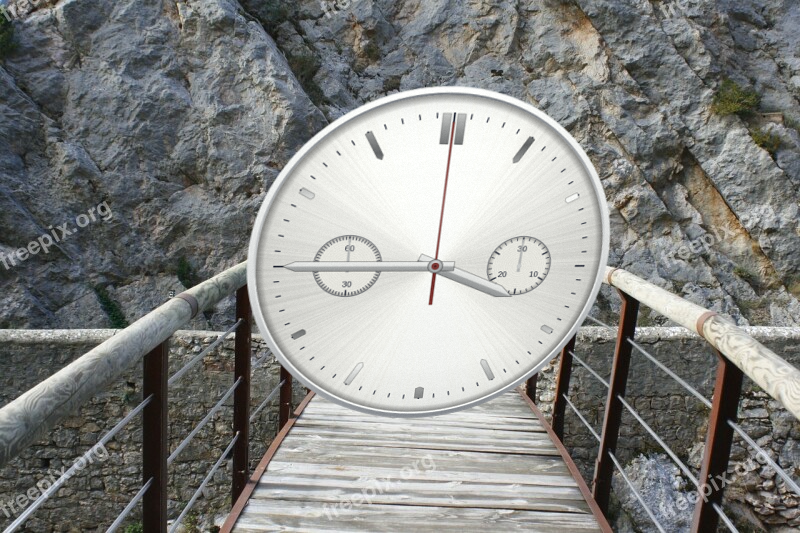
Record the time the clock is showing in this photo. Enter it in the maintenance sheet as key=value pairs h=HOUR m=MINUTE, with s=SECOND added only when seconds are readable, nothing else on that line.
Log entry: h=3 m=45
